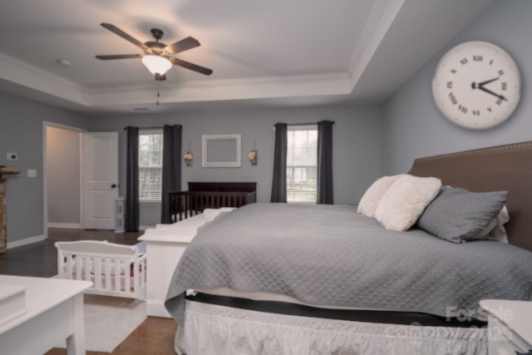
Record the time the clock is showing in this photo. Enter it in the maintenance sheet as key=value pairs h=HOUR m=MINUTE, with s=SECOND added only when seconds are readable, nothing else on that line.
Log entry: h=2 m=19
